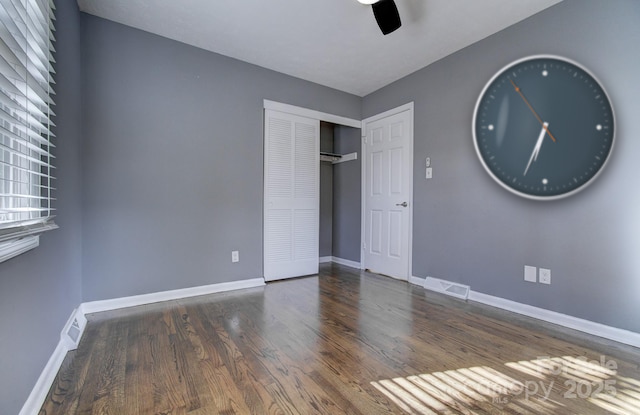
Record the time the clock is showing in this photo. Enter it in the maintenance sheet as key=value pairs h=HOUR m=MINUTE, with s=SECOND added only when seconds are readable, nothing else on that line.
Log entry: h=6 m=33 s=54
